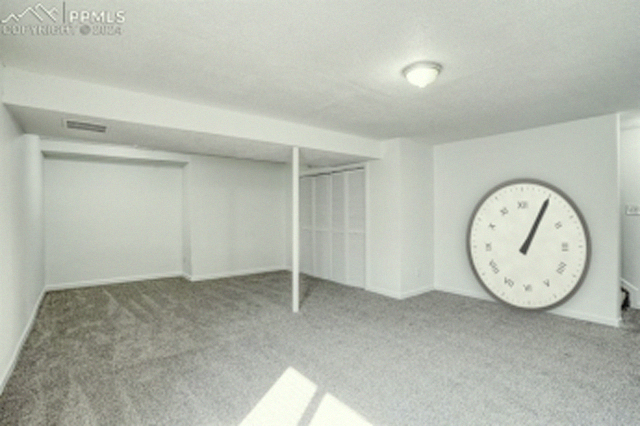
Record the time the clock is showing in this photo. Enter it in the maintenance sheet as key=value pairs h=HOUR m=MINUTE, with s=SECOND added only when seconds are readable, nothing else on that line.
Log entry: h=1 m=5
